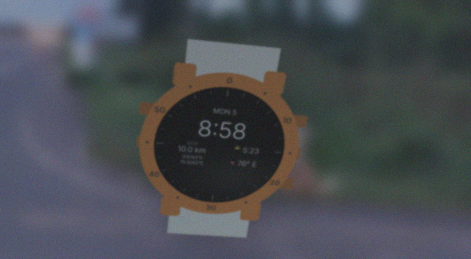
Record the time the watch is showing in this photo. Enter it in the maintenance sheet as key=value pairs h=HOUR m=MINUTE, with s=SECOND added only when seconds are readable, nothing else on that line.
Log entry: h=8 m=58
